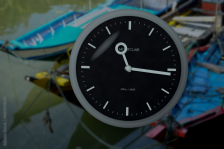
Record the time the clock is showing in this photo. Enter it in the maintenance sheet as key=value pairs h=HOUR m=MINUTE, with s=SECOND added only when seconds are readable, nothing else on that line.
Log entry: h=11 m=16
